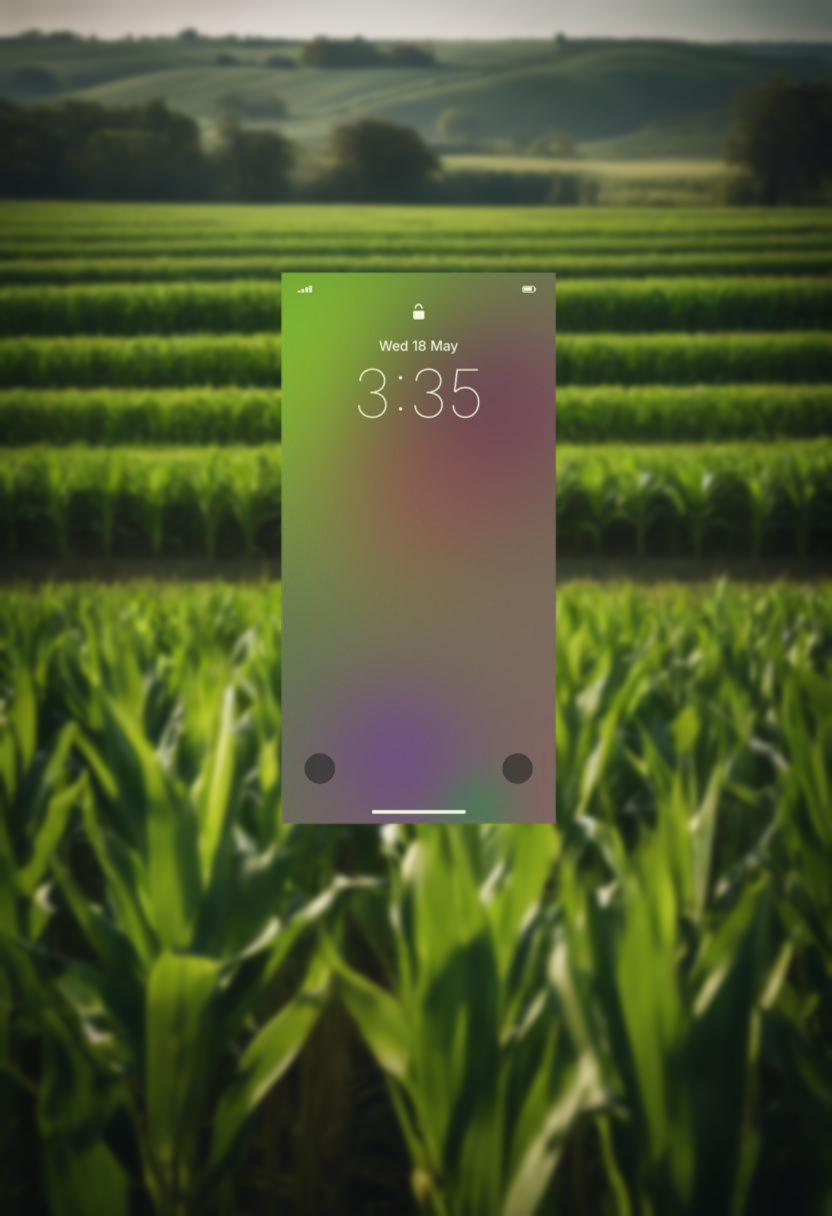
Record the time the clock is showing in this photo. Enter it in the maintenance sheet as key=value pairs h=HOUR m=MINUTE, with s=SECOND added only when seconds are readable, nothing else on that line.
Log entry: h=3 m=35
